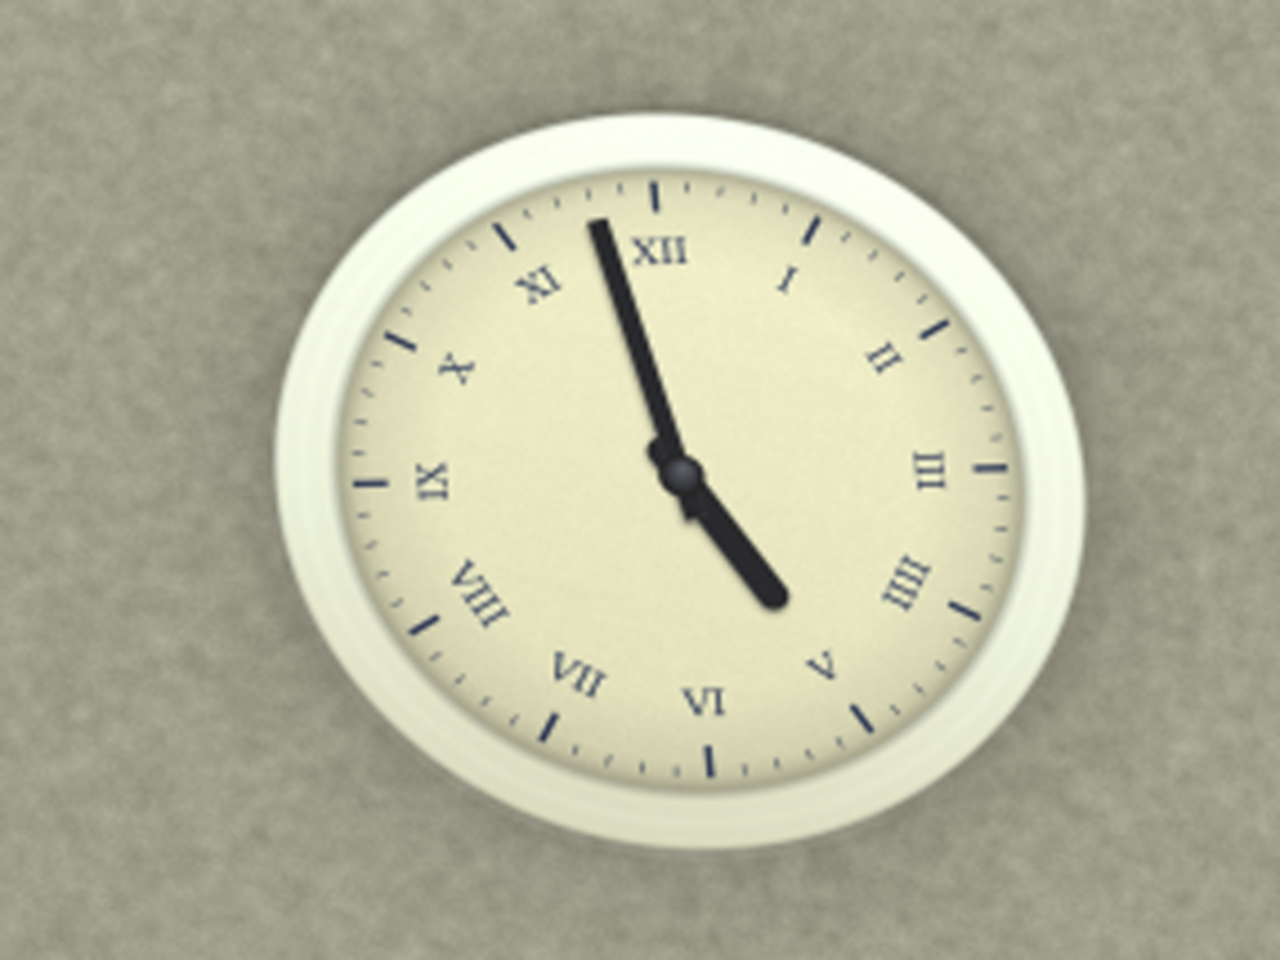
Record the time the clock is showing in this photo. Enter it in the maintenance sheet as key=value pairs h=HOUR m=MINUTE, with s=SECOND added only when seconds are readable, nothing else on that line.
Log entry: h=4 m=58
